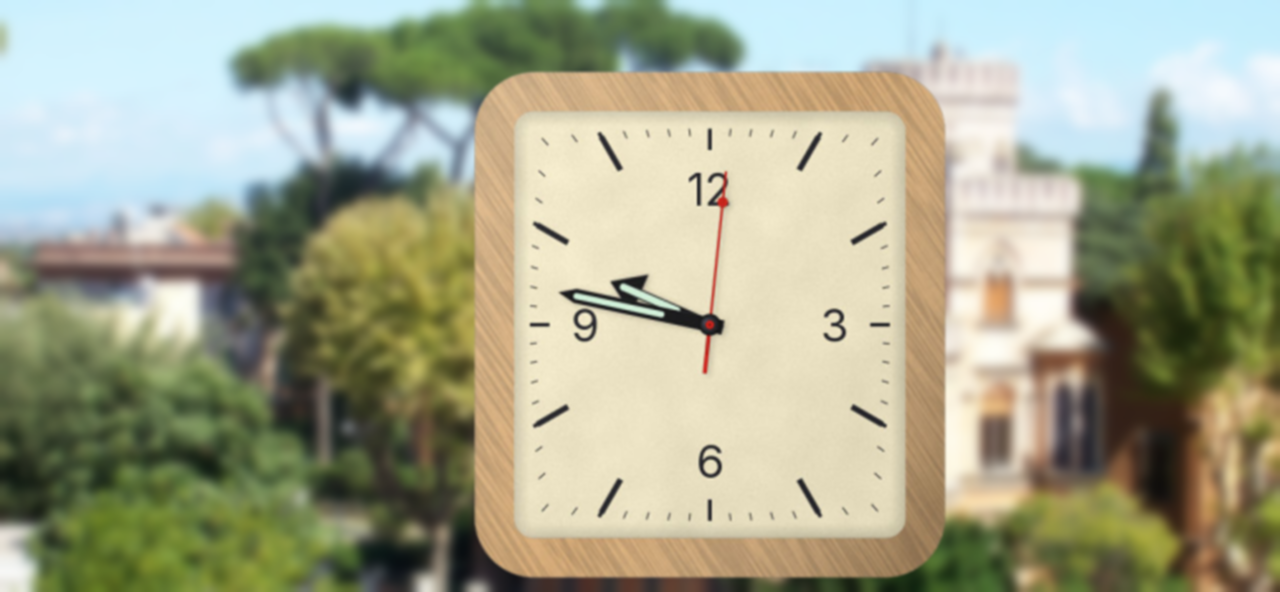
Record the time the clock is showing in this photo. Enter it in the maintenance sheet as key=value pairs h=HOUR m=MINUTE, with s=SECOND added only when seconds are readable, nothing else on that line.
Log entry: h=9 m=47 s=1
